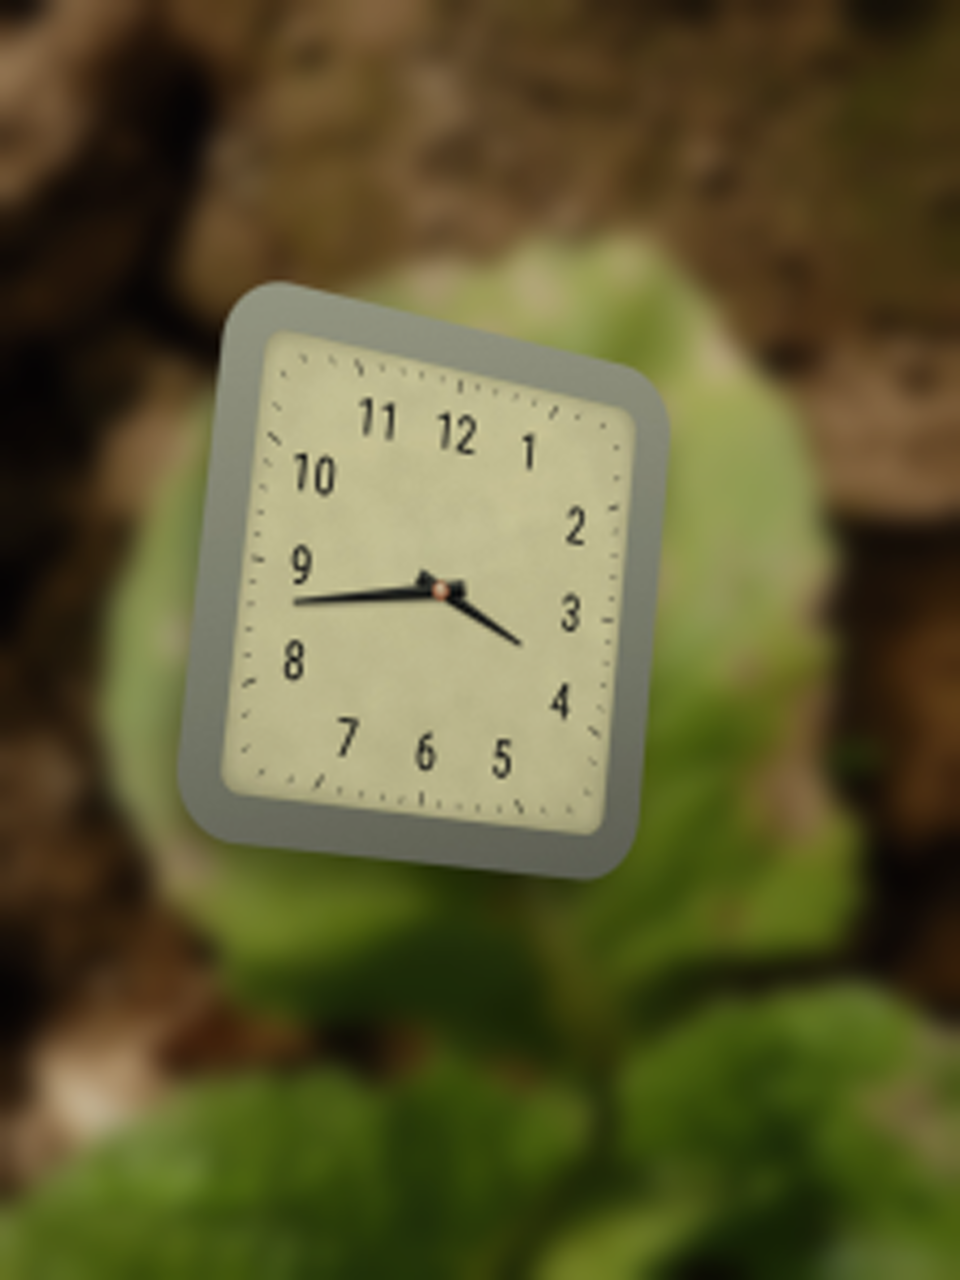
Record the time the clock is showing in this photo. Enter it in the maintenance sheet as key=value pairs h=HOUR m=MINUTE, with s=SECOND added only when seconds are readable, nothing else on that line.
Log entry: h=3 m=43
